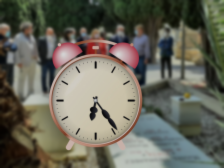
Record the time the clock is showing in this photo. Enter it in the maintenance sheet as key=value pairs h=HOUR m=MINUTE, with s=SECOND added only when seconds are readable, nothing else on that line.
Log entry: h=6 m=24
